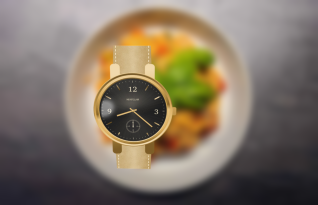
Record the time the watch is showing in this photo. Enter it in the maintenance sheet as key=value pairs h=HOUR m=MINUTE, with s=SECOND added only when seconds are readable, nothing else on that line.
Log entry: h=8 m=22
